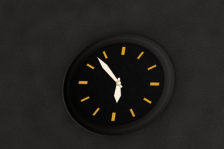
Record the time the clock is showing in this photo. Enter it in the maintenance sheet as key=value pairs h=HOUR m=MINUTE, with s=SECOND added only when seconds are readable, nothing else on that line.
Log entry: h=5 m=53
